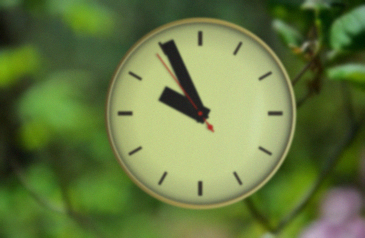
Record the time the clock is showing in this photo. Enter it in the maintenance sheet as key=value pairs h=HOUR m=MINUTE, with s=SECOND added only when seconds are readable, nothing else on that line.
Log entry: h=9 m=55 s=54
